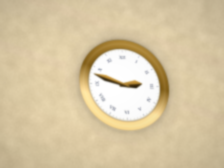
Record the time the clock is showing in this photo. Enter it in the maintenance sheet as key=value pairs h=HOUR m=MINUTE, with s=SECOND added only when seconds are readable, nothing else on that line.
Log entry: h=2 m=48
